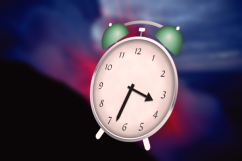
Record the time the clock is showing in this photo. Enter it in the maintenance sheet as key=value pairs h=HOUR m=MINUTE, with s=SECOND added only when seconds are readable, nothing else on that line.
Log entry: h=3 m=33
